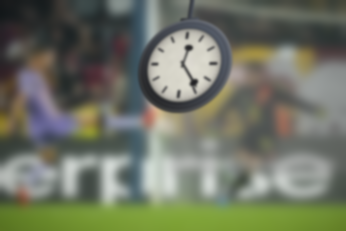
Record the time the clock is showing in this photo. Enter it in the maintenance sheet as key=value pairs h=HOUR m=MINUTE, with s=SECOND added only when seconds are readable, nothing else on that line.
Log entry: h=12 m=24
